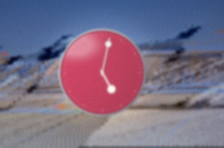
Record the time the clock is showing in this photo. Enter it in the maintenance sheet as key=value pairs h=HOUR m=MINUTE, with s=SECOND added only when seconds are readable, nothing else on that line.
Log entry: h=5 m=2
